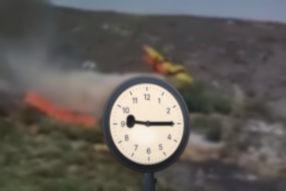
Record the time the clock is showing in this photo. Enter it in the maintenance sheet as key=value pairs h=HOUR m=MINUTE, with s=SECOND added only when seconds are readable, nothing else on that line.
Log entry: h=9 m=15
